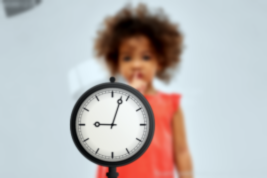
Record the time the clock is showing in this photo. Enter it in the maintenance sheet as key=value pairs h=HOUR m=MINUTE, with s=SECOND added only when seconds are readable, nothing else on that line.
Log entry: h=9 m=3
